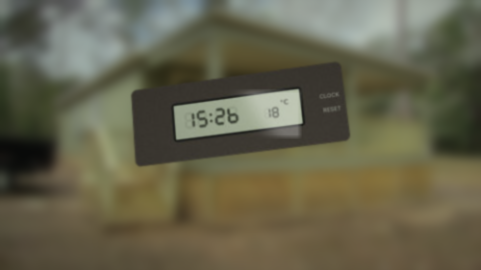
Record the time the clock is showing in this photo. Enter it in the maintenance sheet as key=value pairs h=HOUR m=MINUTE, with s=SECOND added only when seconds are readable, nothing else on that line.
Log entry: h=15 m=26
